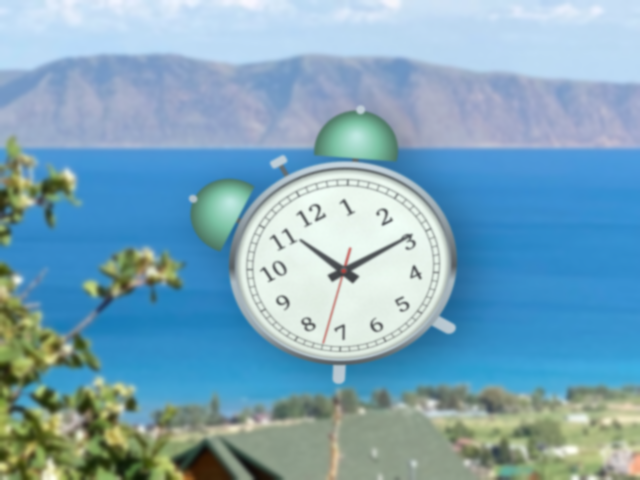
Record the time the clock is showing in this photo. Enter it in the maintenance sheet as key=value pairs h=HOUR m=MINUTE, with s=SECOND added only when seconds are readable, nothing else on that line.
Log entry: h=11 m=14 s=37
